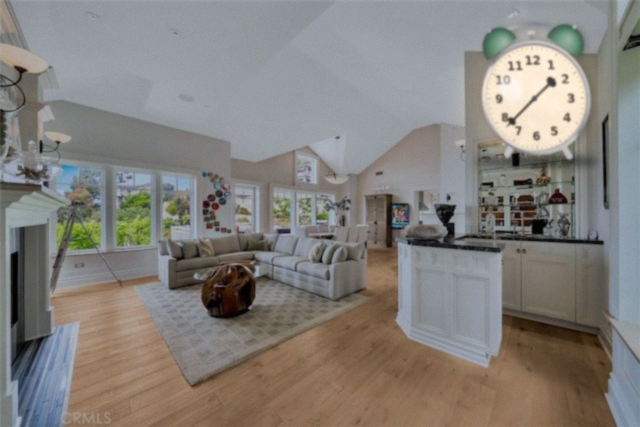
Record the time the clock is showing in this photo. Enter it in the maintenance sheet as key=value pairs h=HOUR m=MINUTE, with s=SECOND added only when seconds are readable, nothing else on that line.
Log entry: h=1 m=38
